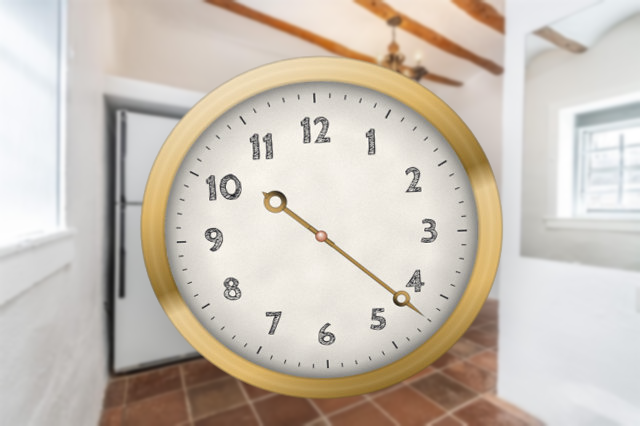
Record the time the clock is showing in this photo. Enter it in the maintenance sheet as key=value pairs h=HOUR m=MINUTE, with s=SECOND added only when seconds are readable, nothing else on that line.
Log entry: h=10 m=22
